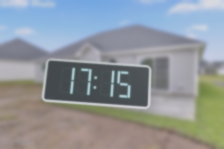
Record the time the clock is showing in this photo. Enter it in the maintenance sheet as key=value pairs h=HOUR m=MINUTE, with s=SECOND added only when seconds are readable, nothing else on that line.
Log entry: h=17 m=15
